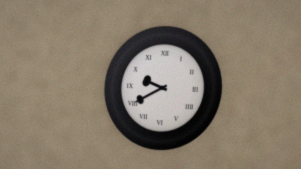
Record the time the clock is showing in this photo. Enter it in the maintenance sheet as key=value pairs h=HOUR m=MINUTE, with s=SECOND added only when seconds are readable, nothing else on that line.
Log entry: h=9 m=40
